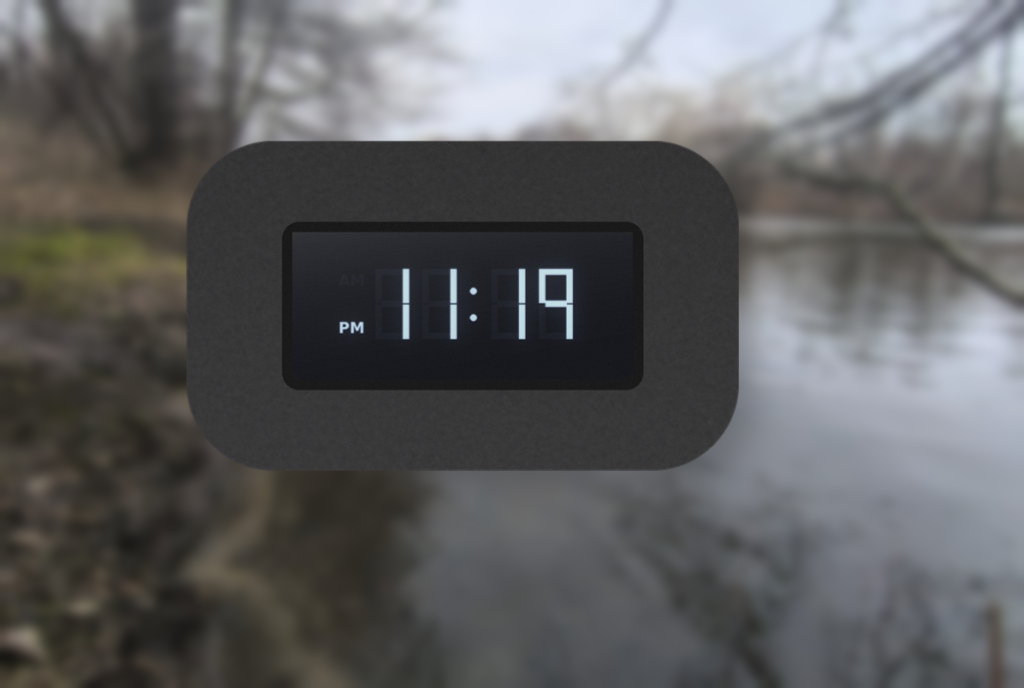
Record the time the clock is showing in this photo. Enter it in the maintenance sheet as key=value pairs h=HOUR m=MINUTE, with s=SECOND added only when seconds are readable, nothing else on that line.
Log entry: h=11 m=19
